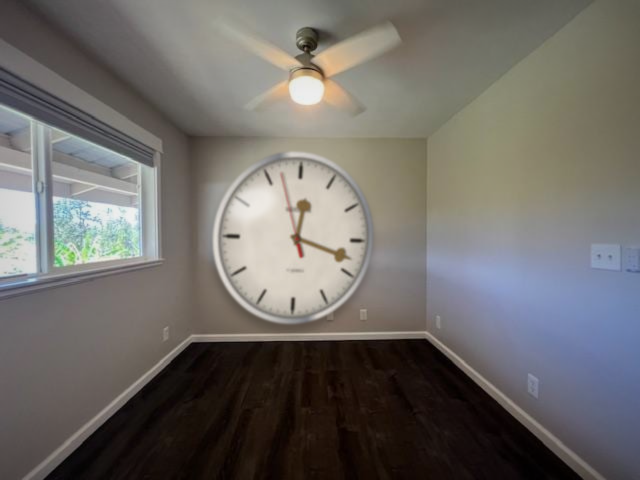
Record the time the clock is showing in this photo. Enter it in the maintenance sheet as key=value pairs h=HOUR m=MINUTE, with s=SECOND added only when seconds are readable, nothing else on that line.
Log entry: h=12 m=17 s=57
